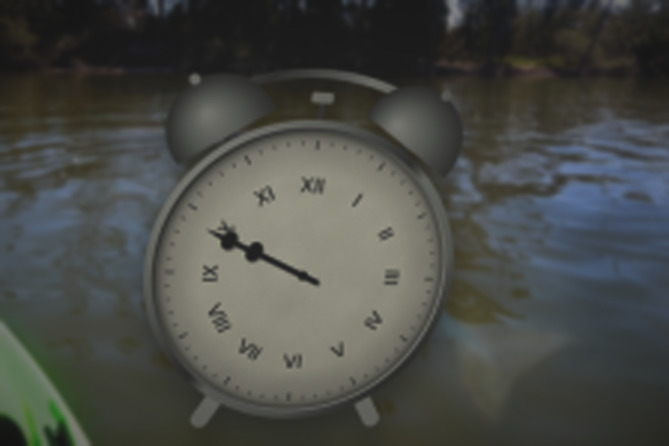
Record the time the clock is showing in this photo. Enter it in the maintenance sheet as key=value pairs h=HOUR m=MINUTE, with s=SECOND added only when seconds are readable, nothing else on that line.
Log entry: h=9 m=49
